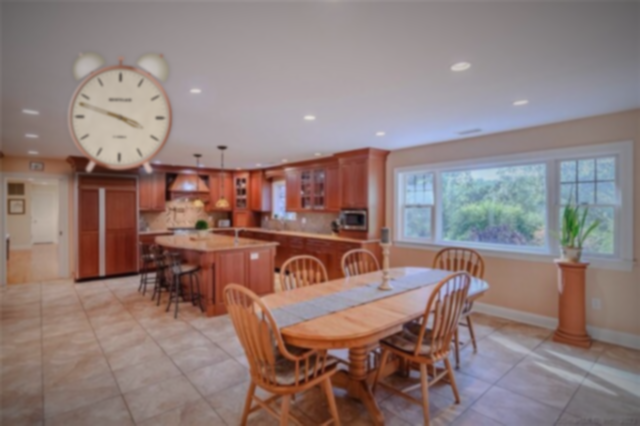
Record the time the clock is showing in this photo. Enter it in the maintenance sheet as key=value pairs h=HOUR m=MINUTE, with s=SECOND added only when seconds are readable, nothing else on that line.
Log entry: h=3 m=48
